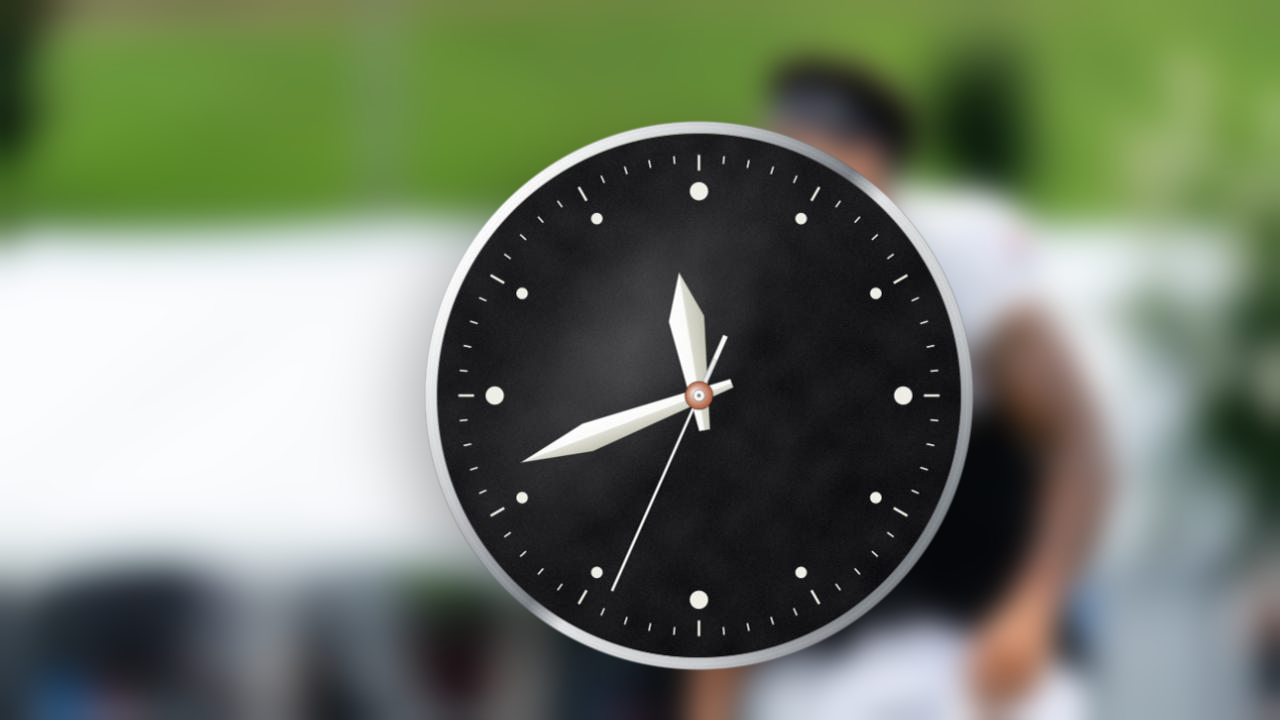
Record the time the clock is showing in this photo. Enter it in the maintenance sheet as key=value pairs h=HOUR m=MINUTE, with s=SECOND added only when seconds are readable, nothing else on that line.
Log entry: h=11 m=41 s=34
